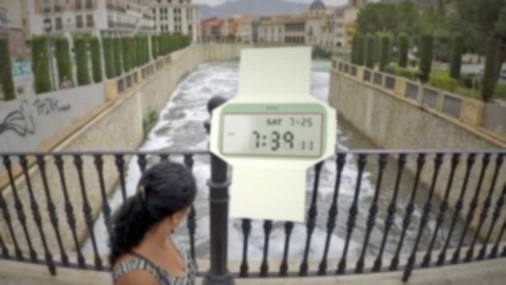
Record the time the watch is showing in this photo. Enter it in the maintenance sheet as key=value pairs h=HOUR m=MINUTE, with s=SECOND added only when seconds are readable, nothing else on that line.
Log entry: h=7 m=39
